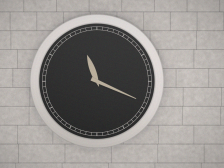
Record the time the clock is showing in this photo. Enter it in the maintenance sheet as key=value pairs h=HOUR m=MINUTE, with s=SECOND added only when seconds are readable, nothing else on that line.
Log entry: h=11 m=19
